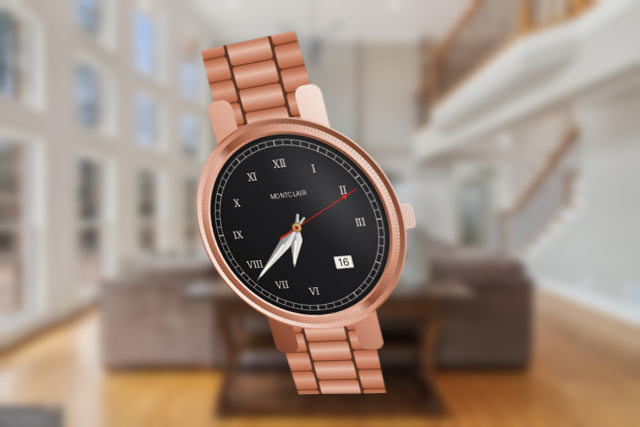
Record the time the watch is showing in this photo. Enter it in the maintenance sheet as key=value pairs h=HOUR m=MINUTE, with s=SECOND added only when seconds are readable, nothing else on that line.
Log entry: h=6 m=38 s=11
